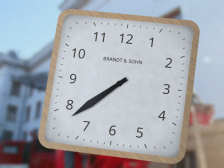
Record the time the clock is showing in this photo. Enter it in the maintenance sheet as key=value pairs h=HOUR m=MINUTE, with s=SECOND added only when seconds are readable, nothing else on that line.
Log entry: h=7 m=38
